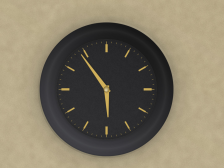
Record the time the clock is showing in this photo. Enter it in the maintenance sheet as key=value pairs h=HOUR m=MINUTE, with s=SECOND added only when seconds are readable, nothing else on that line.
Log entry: h=5 m=54
